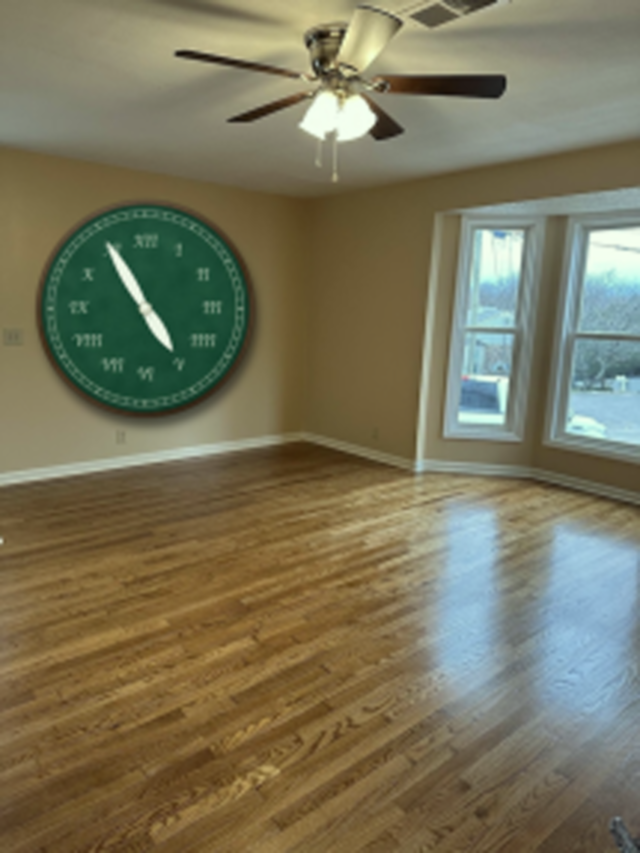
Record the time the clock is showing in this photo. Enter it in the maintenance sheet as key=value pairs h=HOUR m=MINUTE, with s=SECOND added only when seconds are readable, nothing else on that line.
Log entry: h=4 m=55
